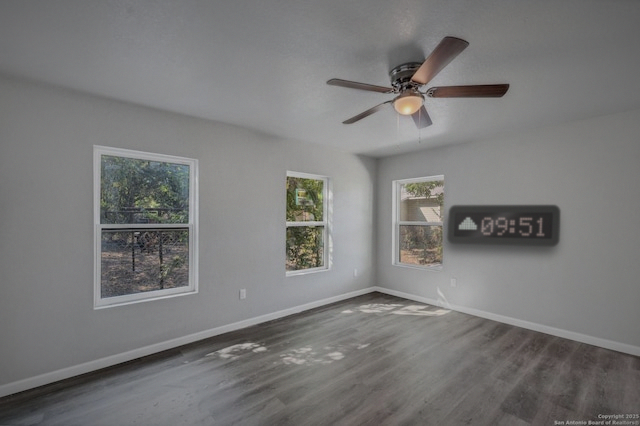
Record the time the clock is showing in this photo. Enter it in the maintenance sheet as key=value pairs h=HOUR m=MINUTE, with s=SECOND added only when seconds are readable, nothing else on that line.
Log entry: h=9 m=51
